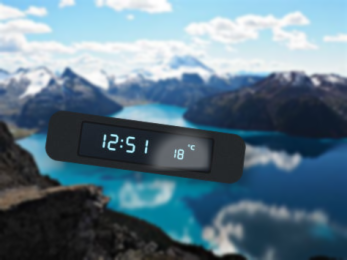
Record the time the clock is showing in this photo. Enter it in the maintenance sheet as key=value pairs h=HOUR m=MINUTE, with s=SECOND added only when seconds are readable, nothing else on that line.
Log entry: h=12 m=51
